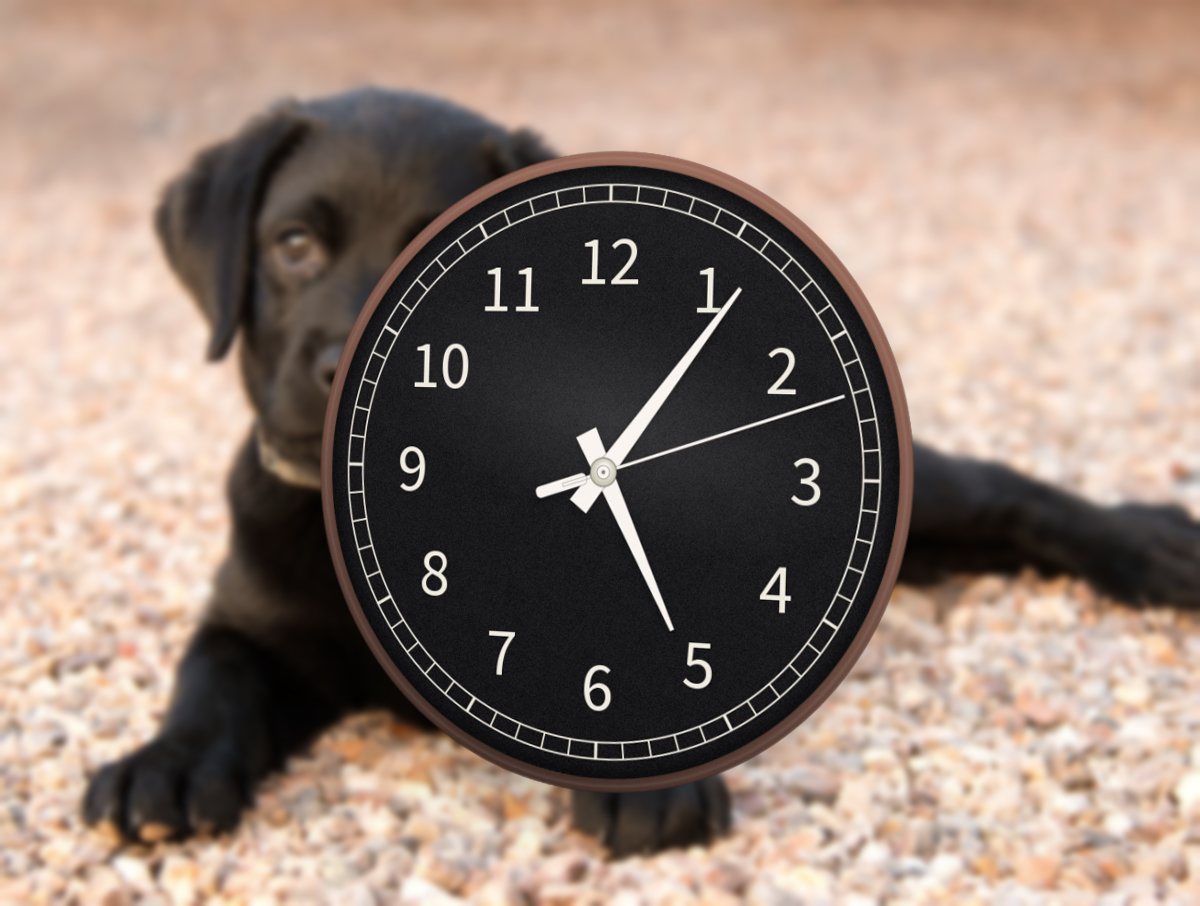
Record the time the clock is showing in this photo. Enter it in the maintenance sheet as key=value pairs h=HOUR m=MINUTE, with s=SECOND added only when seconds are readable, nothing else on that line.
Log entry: h=5 m=6 s=12
